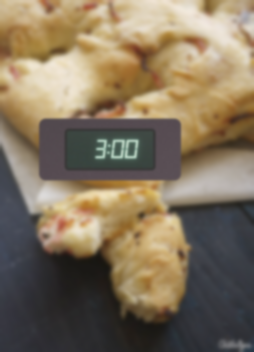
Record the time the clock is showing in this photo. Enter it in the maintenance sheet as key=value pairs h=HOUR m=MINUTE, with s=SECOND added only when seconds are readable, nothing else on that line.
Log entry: h=3 m=0
